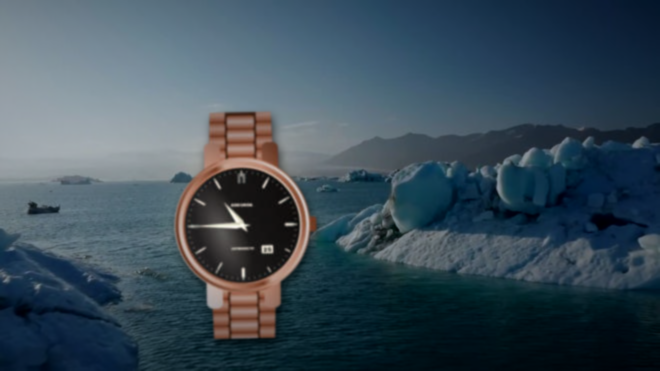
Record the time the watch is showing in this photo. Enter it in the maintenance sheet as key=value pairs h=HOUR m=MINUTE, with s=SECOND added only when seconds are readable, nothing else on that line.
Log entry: h=10 m=45
